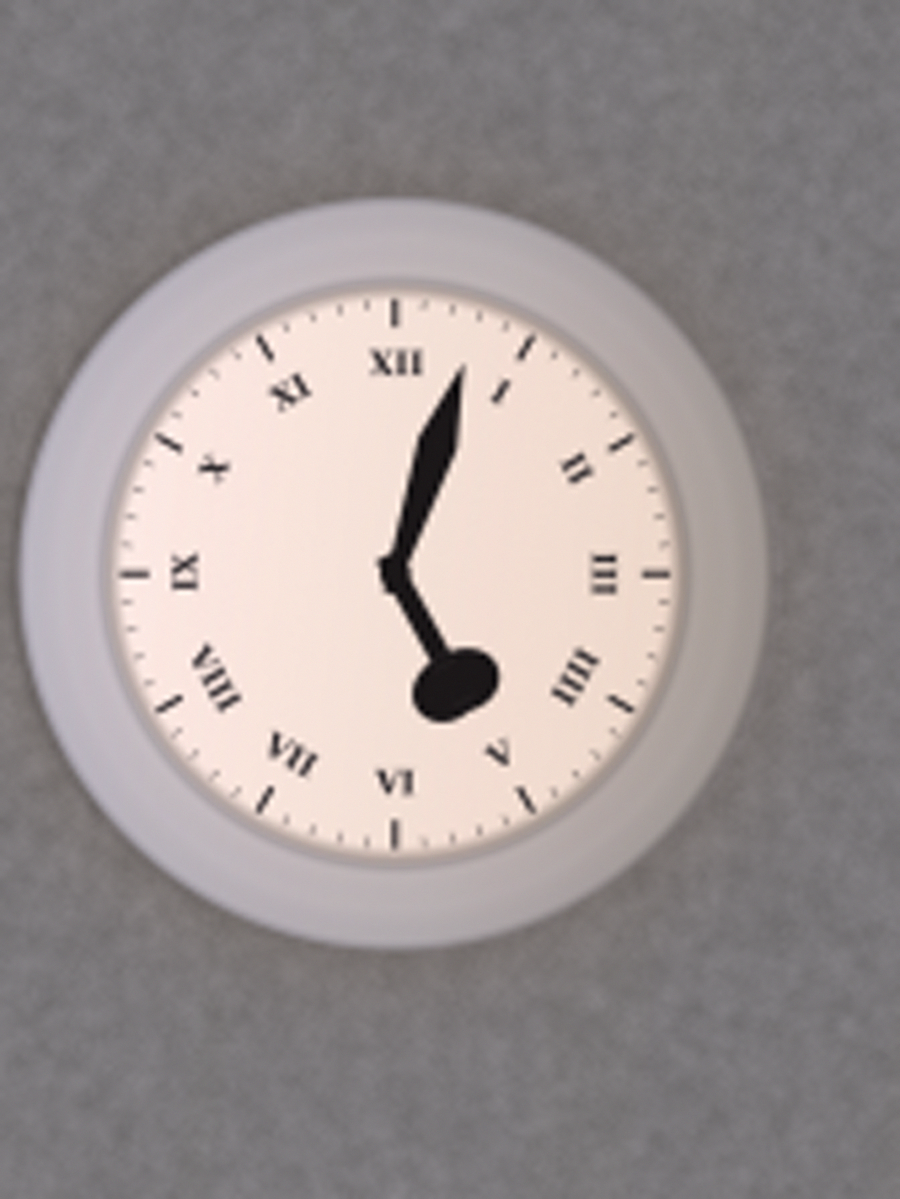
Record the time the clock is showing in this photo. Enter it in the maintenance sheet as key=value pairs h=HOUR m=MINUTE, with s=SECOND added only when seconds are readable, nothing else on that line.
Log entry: h=5 m=3
